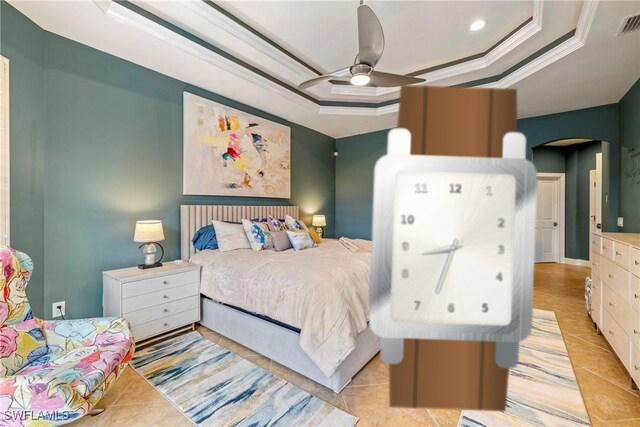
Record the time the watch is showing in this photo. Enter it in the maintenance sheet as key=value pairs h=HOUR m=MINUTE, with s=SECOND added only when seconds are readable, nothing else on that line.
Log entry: h=8 m=33
